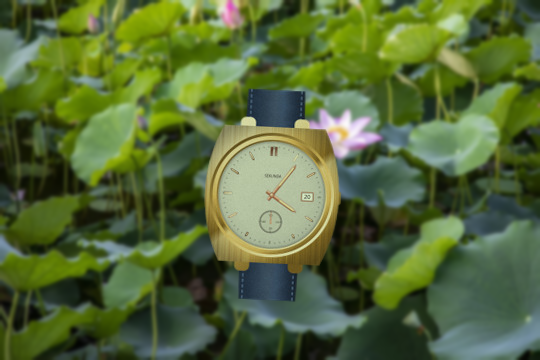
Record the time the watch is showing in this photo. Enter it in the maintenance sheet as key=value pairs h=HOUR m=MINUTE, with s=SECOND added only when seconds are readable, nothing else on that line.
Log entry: h=4 m=6
